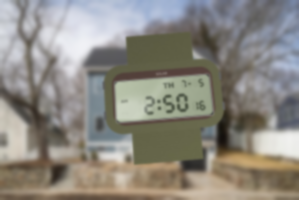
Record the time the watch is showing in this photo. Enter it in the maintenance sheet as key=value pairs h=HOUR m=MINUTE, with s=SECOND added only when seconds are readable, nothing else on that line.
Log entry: h=2 m=50
